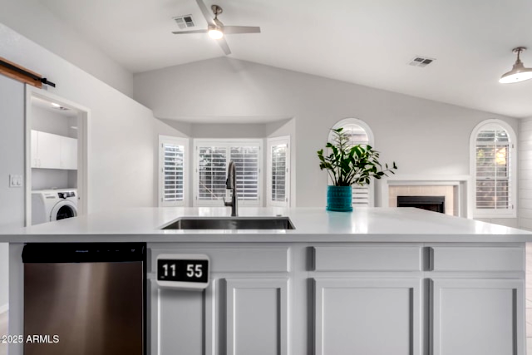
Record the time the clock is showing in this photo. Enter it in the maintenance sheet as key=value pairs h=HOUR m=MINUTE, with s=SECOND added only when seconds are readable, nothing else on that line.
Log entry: h=11 m=55
